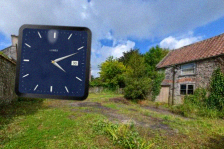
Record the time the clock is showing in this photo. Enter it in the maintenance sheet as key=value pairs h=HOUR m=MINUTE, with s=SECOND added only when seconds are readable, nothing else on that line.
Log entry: h=4 m=11
